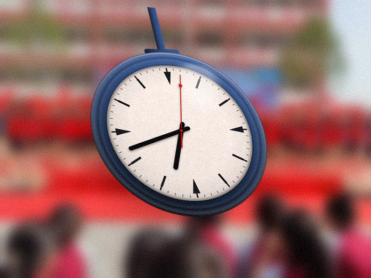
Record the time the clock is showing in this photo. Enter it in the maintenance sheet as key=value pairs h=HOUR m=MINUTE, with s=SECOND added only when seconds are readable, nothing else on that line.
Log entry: h=6 m=42 s=2
